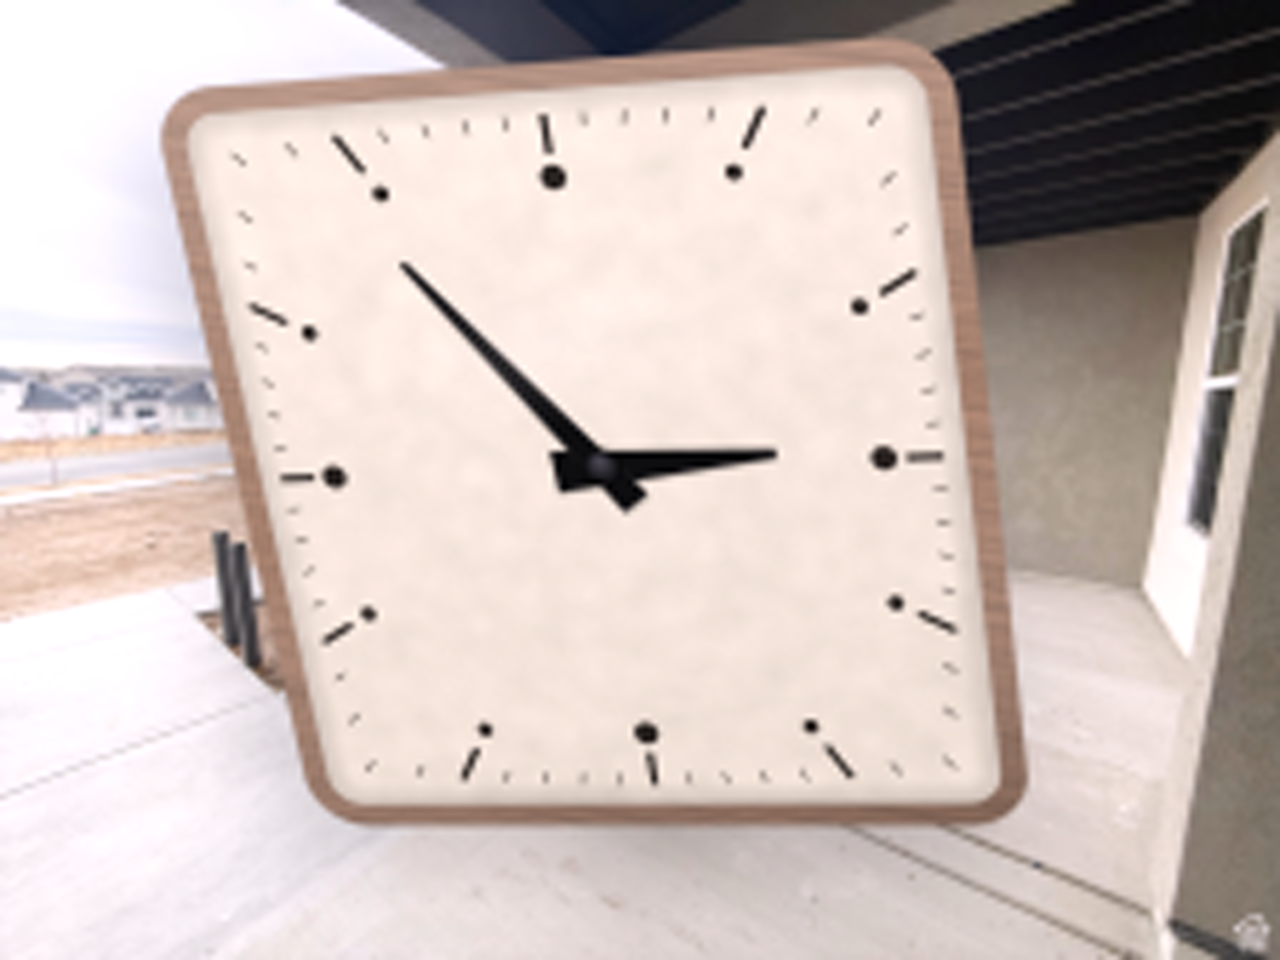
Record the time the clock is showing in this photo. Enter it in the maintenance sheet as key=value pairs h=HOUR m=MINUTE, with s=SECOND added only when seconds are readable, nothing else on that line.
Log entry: h=2 m=54
